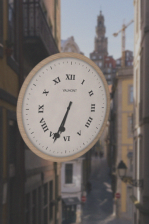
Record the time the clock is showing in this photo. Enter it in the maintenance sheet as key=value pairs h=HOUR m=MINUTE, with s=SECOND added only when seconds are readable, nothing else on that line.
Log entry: h=6 m=34
